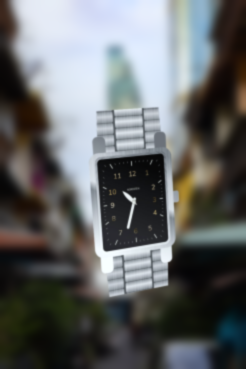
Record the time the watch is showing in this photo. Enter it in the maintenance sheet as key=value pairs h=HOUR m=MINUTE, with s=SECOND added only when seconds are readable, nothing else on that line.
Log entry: h=10 m=33
